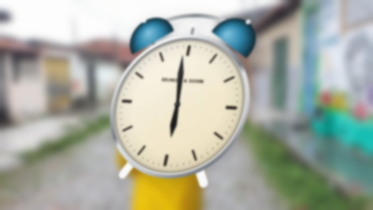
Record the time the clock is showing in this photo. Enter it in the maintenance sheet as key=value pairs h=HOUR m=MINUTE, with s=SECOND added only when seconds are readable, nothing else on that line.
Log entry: h=5 m=59
